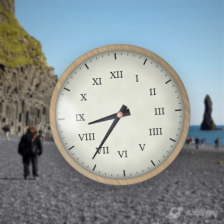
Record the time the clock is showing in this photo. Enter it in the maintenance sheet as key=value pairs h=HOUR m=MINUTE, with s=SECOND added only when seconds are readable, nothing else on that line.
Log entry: h=8 m=36
